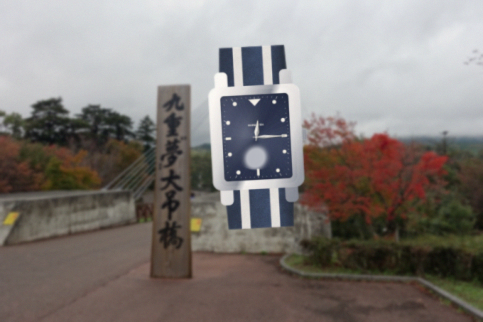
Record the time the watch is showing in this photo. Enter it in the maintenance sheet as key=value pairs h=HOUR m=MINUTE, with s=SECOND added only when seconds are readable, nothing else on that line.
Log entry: h=12 m=15
